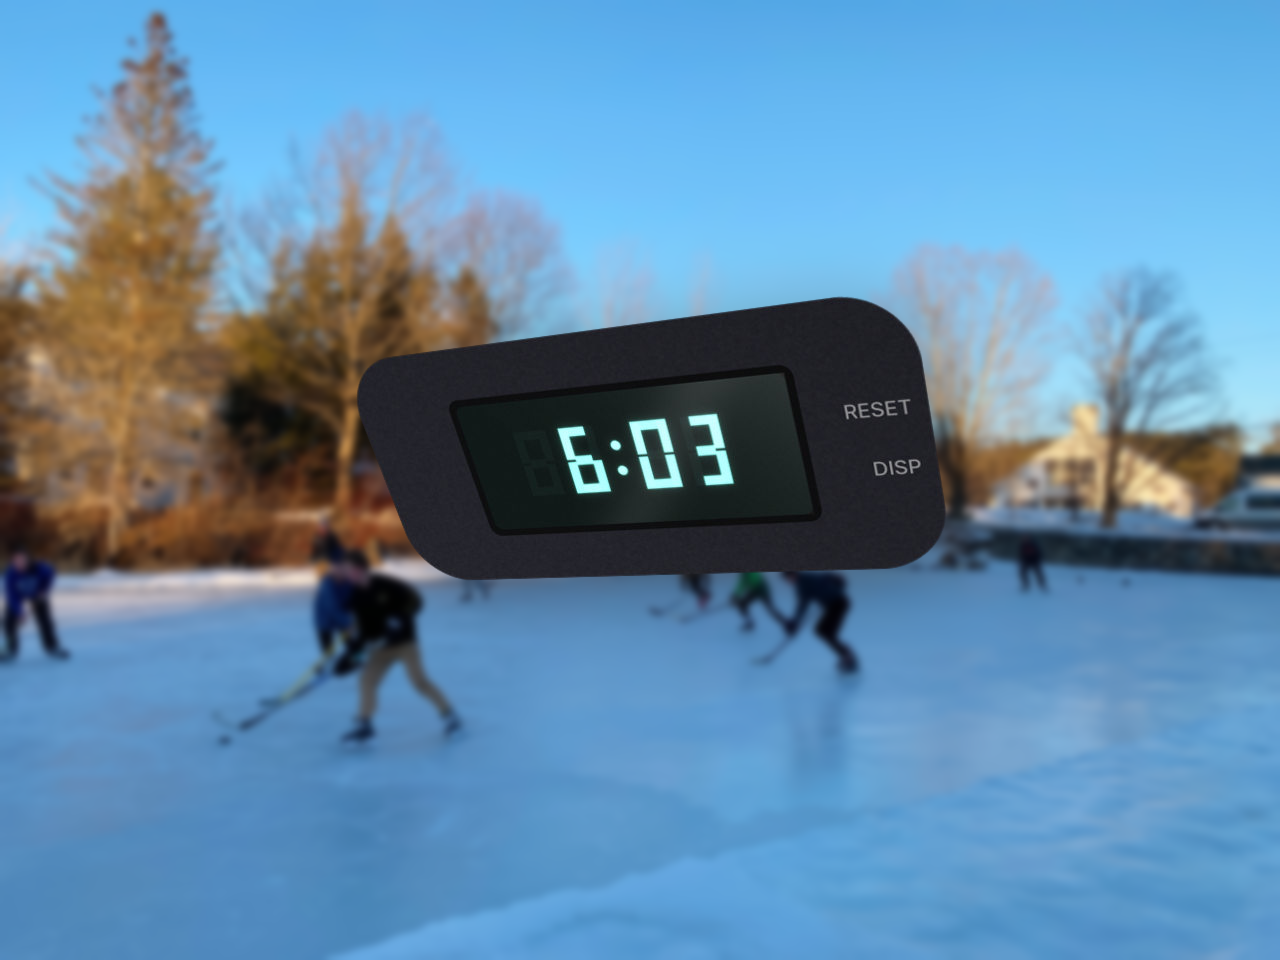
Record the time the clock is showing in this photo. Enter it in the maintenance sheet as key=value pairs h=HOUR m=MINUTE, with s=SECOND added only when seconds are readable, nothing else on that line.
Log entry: h=6 m=3
